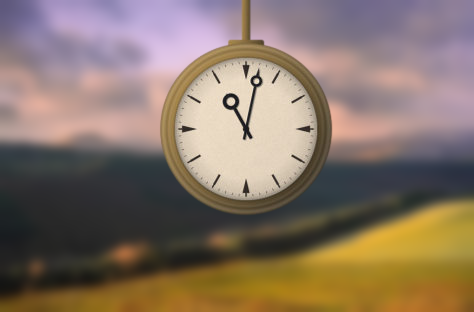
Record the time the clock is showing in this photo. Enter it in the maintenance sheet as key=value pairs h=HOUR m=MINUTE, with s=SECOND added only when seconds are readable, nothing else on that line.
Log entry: h=11 m=2
